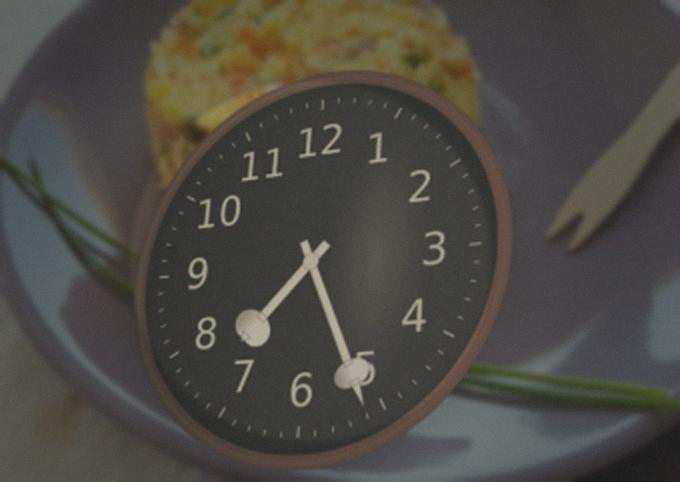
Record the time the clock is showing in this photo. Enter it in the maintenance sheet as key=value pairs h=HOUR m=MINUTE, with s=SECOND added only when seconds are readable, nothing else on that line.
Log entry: h=7 m=26
